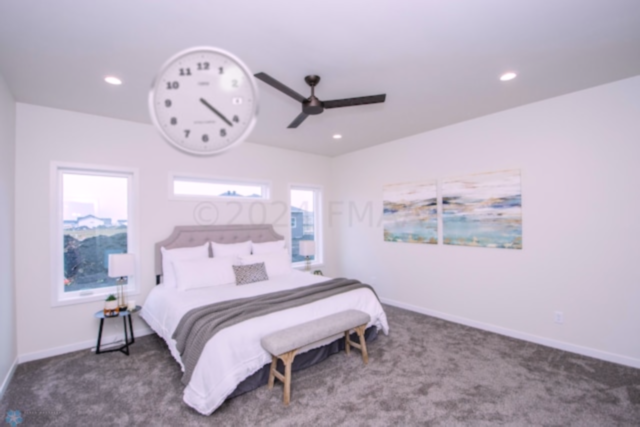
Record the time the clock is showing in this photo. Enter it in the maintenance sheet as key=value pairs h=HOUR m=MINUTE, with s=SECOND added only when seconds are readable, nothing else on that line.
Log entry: h=4 m=22
